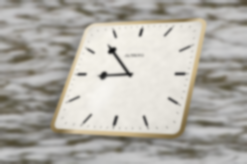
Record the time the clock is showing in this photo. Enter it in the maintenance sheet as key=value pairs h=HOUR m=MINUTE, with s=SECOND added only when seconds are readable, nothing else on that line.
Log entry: h=8 m=53
